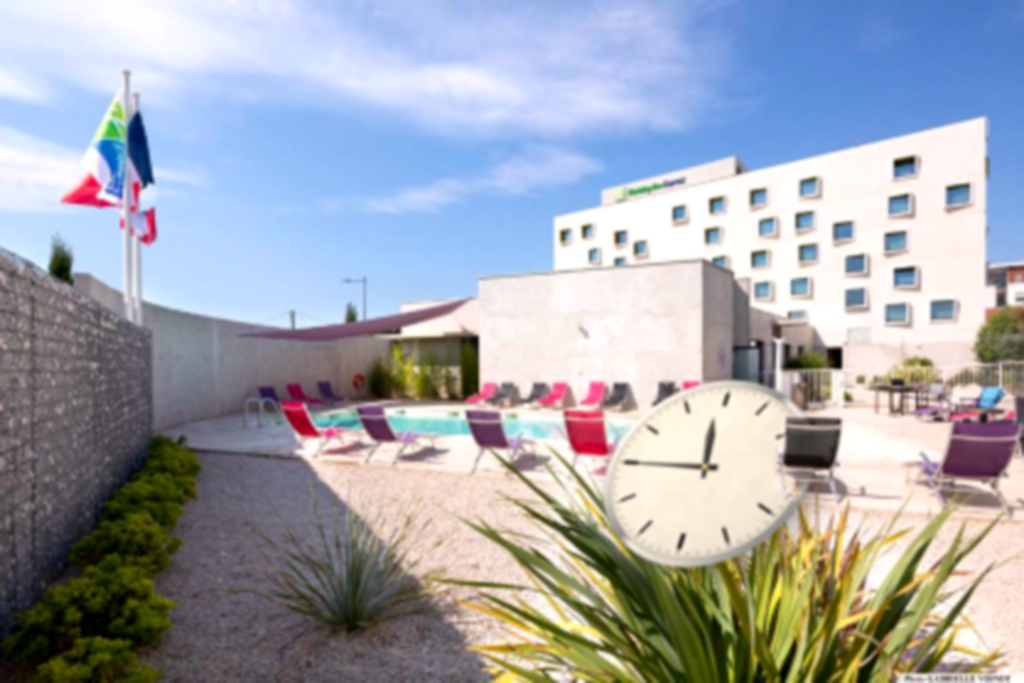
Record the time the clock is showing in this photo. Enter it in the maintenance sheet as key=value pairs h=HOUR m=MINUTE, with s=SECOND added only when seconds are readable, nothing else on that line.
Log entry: h=11 m=45
